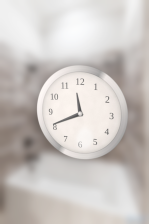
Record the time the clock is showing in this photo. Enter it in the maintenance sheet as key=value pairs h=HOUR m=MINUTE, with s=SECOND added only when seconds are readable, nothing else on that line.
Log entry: h=11 m=41
